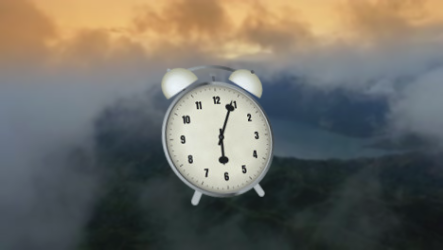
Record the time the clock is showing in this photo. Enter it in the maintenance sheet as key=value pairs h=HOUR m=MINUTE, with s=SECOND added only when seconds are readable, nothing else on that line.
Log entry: h=6 m=4
